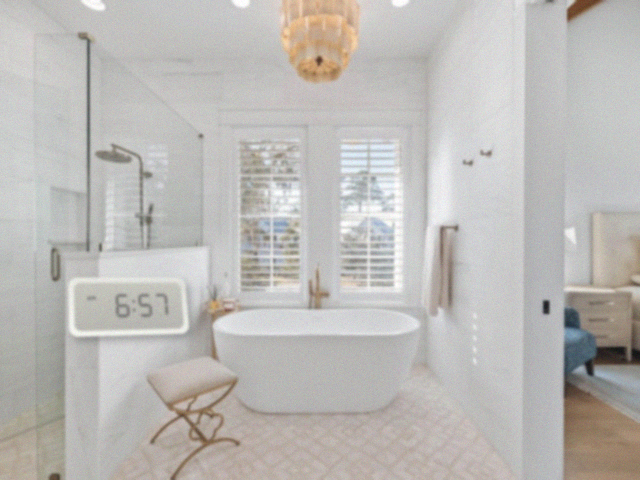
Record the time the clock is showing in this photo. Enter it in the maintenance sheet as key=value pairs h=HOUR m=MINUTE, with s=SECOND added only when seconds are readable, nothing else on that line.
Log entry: h=6 m=57
